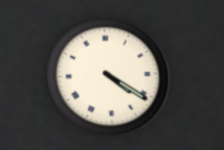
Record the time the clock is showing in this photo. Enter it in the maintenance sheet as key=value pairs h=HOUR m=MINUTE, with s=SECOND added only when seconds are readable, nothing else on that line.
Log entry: h=4 m=21
